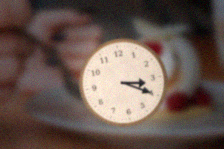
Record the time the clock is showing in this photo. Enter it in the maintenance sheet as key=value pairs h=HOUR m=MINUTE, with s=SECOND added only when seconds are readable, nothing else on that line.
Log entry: h=3 m=20
